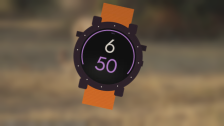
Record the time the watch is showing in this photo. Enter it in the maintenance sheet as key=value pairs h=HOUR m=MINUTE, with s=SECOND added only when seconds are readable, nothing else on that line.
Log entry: h=6 m=50
